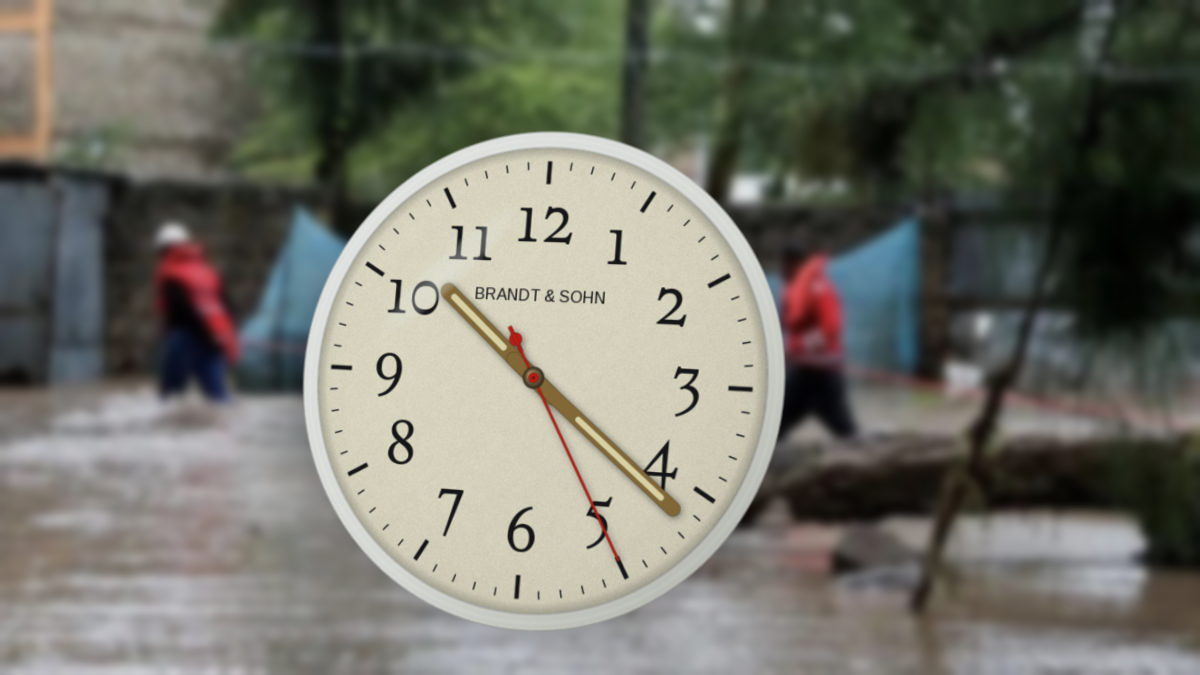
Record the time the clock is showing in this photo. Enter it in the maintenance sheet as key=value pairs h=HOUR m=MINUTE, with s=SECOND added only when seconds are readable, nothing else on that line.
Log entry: h=10 m=21 s=25
